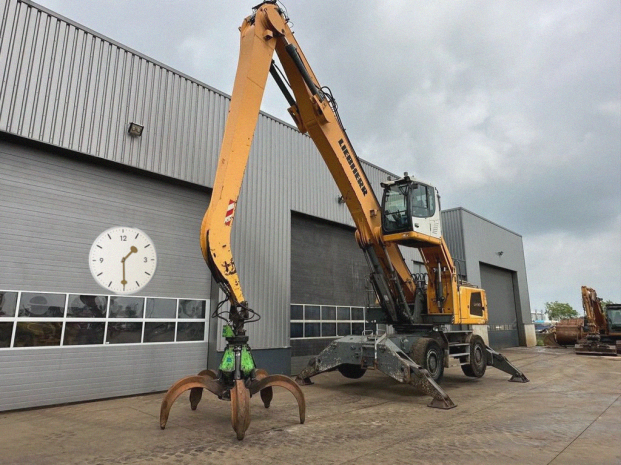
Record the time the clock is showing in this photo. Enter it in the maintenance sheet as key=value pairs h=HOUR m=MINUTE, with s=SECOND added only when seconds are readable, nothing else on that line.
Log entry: h=1 m=30
